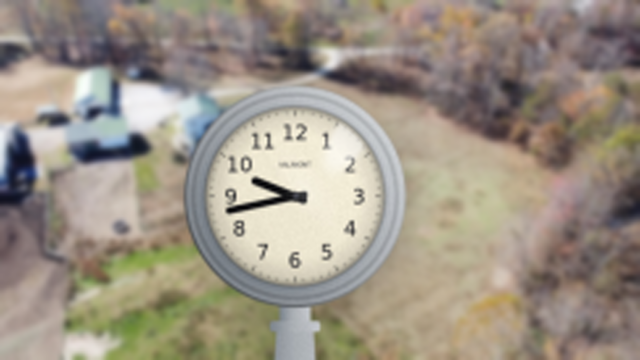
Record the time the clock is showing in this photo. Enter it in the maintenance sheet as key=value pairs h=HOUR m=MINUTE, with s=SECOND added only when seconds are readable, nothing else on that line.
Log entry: h=9 m=43
